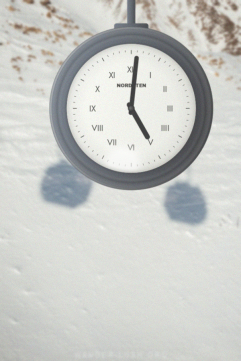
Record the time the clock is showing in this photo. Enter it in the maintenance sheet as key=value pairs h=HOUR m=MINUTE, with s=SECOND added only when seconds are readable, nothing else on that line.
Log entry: h=5 m=1
